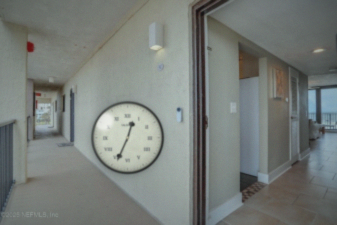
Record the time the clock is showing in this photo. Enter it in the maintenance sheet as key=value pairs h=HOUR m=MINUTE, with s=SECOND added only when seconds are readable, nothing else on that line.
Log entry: h=12 m=34
